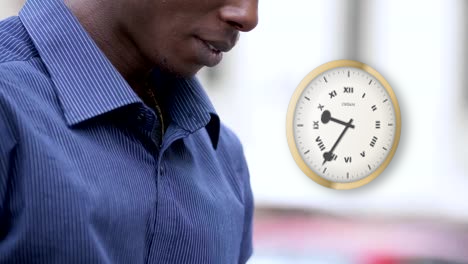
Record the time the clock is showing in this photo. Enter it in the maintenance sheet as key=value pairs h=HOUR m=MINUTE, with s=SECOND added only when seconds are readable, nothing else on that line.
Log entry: h=9 m=36
